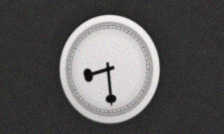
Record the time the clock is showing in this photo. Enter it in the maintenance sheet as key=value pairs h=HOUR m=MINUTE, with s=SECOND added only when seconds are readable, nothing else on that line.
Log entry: h=8 m=29
